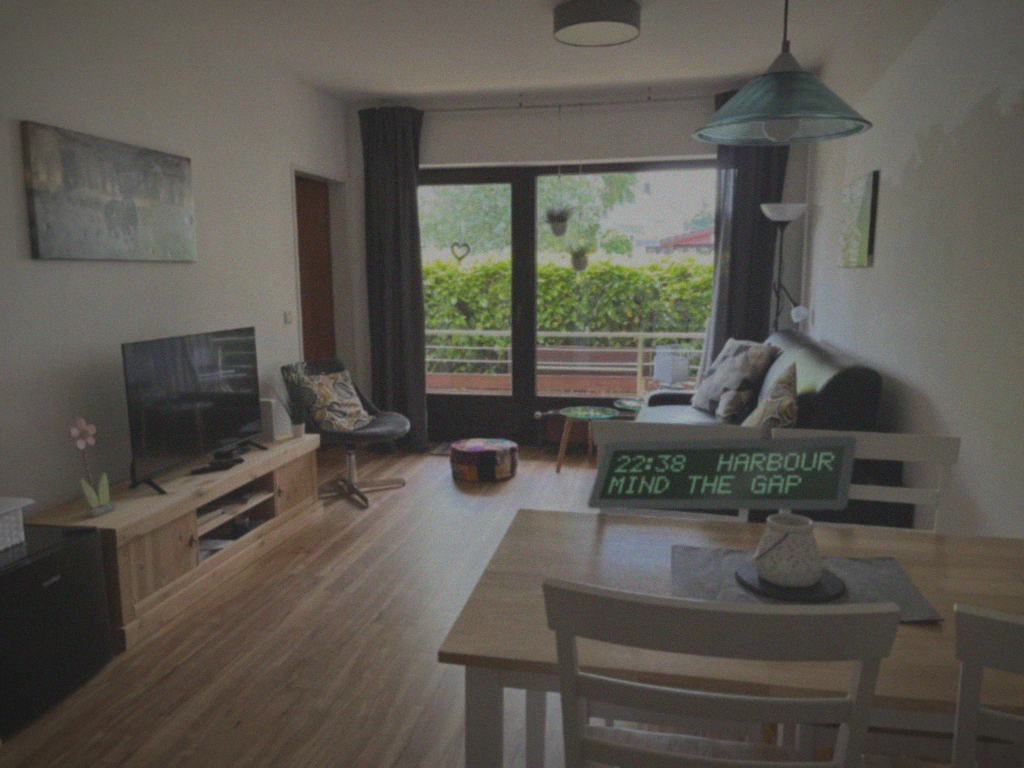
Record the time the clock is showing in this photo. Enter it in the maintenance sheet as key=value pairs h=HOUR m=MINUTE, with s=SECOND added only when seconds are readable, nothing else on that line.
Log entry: h=22 m=38
